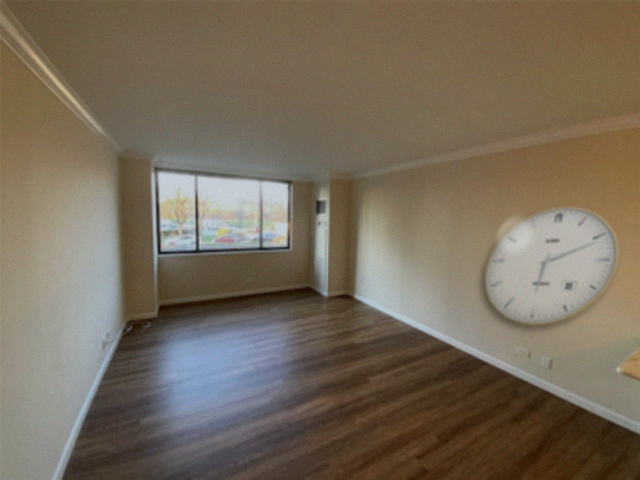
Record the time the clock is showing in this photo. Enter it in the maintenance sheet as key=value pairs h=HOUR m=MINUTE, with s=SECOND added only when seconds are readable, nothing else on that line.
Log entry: h=6 m=11
